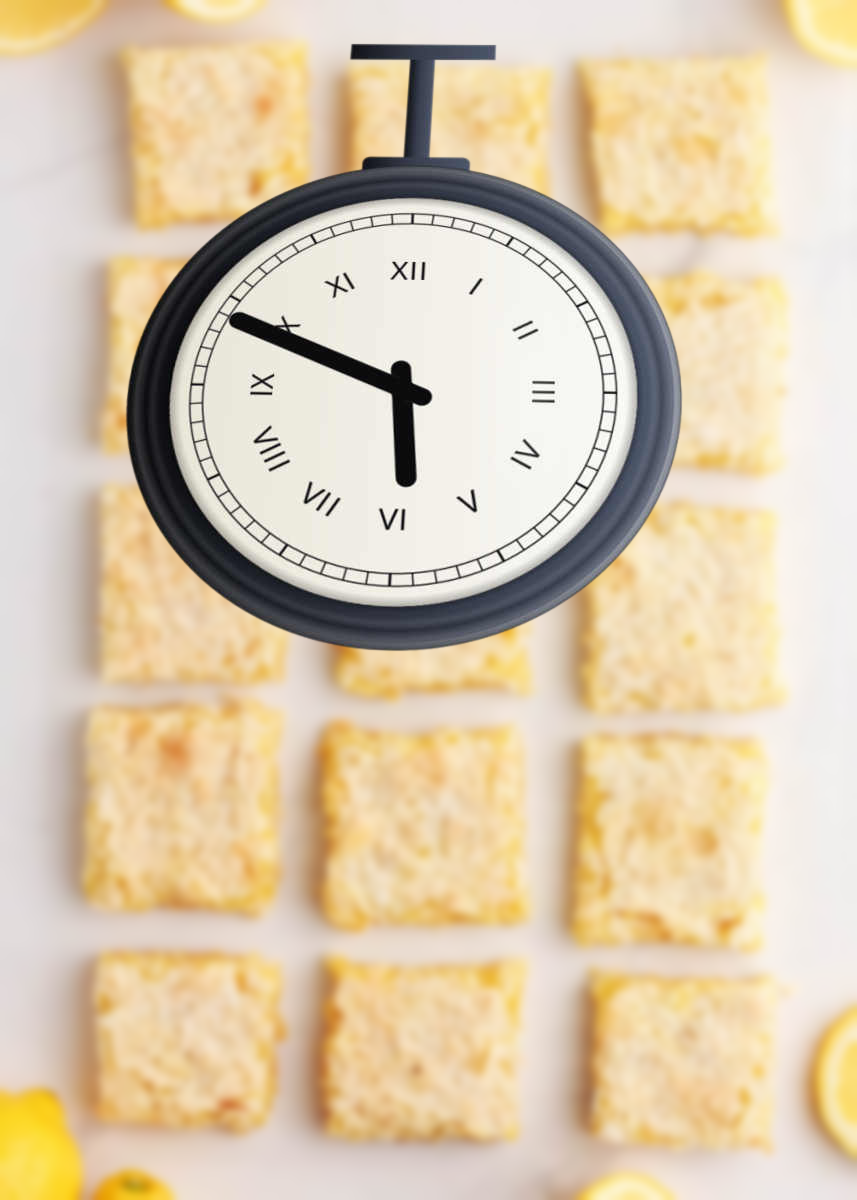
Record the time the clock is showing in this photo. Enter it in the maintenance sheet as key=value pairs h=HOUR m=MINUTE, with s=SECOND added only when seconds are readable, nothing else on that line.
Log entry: h=5 m=49
